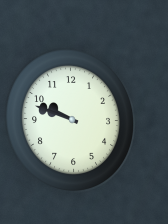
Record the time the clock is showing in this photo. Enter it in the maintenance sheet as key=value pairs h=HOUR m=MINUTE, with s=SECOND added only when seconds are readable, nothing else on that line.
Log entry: h=9 m=48
